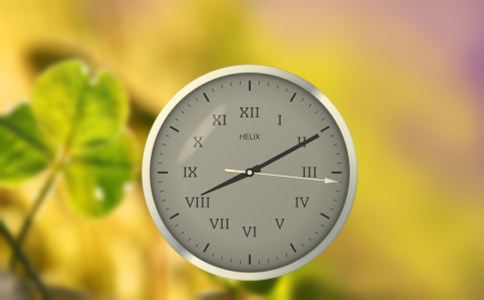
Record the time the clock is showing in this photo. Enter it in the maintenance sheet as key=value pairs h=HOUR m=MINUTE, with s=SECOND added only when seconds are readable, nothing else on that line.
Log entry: h=8 m=10 s=16
